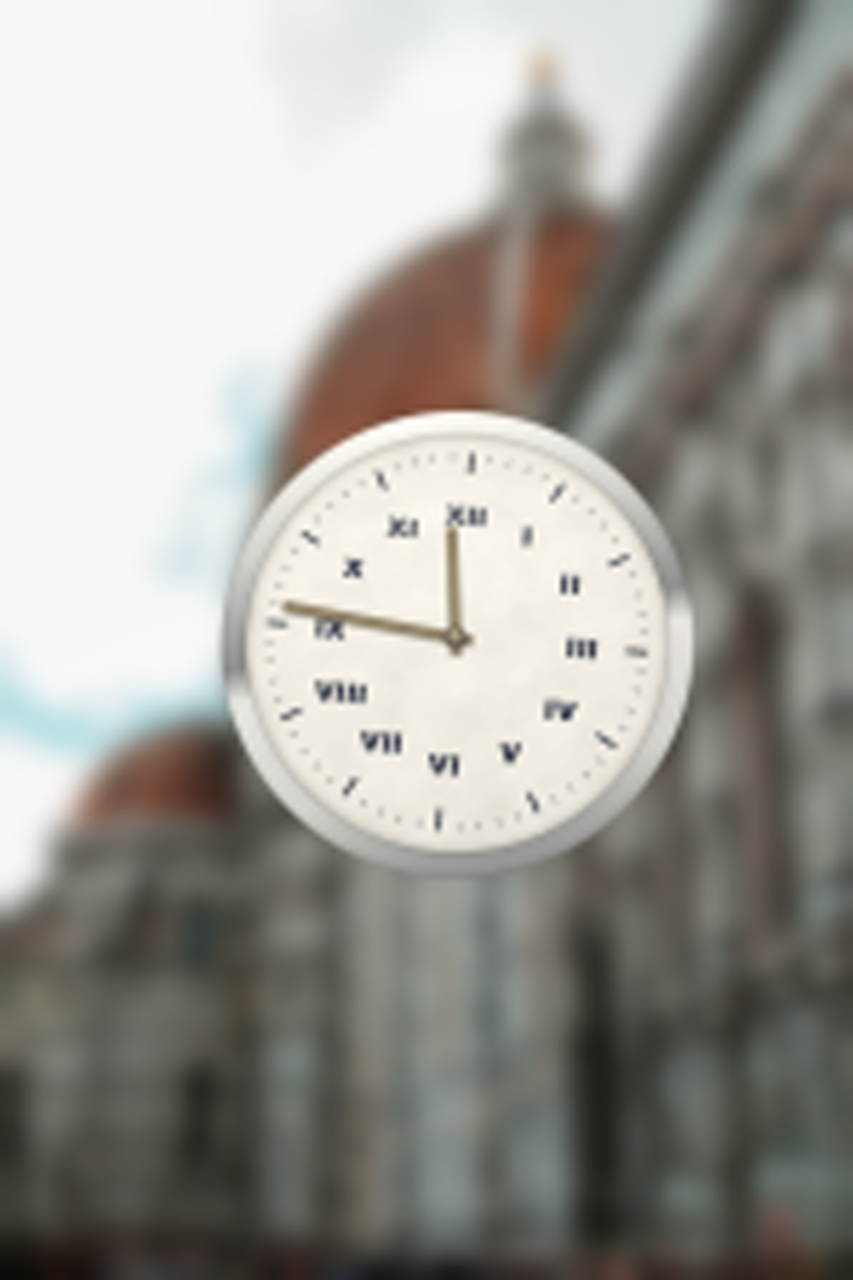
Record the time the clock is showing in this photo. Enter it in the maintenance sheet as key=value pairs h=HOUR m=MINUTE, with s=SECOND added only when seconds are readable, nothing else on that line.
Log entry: h=11 m=46
